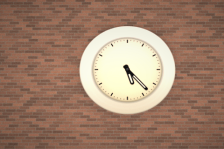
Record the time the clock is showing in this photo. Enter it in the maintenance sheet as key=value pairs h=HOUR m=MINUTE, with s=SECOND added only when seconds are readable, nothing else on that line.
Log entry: h=5 m=23
